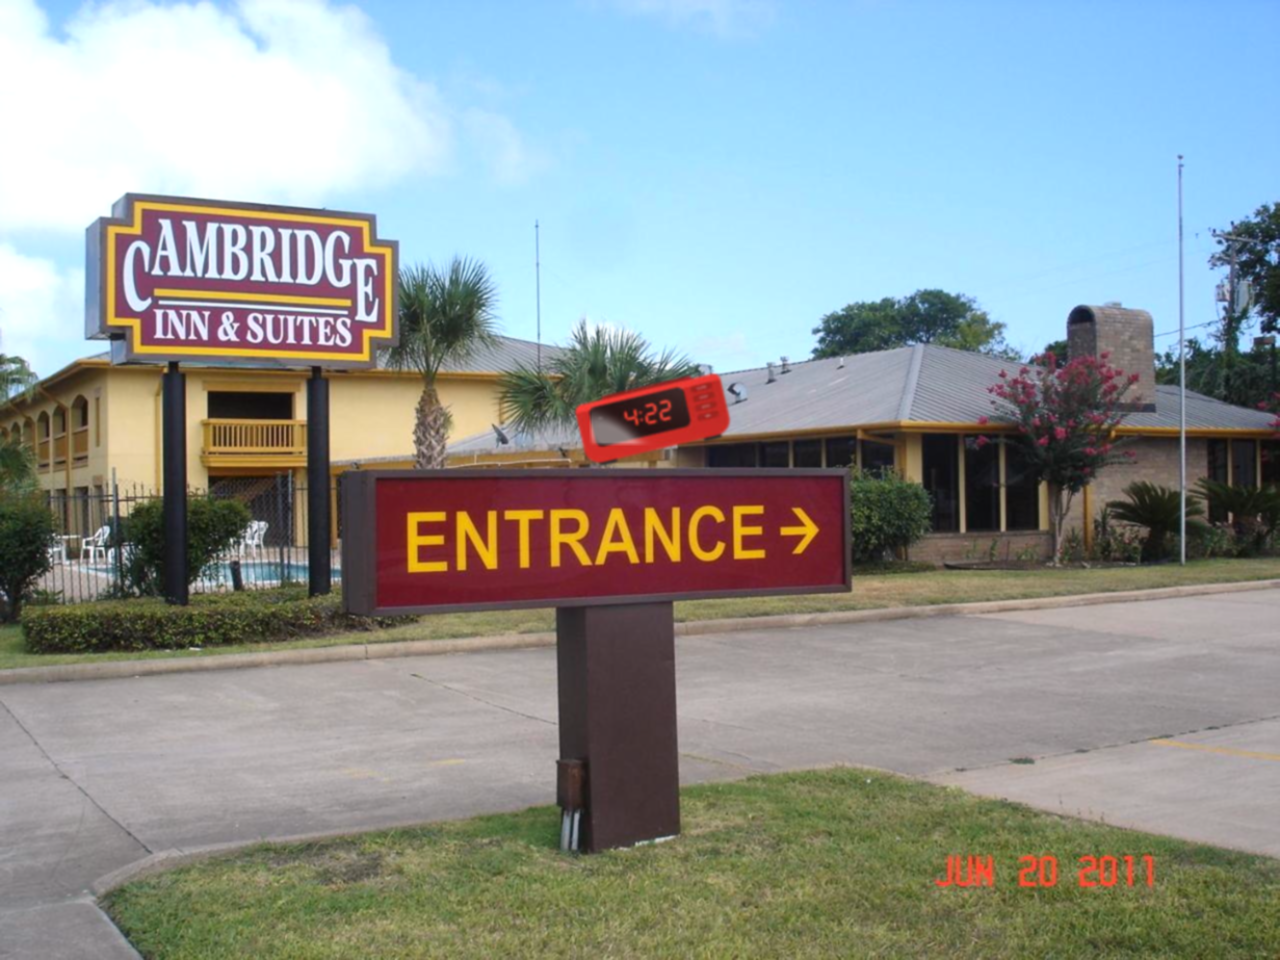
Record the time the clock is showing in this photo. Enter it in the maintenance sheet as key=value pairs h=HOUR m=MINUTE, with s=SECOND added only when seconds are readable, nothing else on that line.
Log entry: h=4 m=22
